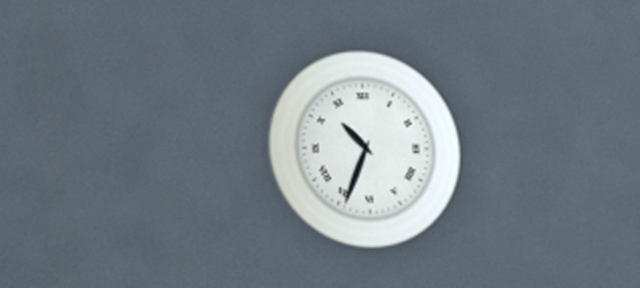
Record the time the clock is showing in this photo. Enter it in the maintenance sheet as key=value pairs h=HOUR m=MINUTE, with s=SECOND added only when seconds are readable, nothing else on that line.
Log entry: h=10 m=34
